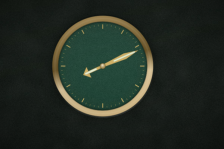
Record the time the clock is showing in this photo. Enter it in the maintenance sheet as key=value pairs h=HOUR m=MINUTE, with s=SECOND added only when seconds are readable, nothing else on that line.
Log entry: h=8 m=11
